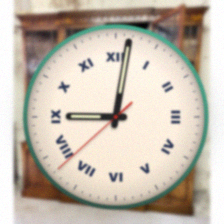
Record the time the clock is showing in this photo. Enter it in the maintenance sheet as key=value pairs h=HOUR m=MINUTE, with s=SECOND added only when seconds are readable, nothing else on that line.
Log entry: h=9 m=1 s=38
